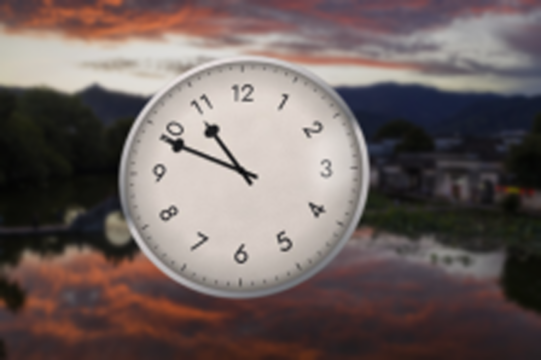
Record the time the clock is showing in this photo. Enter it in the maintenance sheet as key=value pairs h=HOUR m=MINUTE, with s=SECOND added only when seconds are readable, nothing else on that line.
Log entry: h=10 m=49
